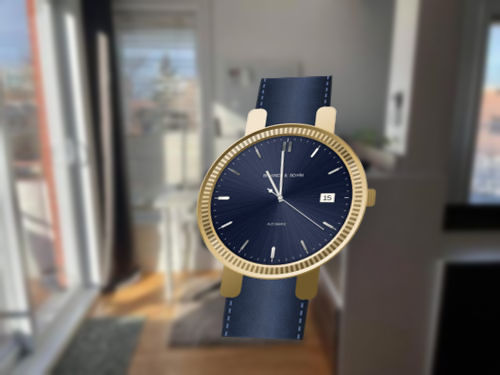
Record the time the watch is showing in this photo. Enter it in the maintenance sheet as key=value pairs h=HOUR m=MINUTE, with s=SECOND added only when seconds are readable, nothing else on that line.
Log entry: h=10 m=59 s=21
